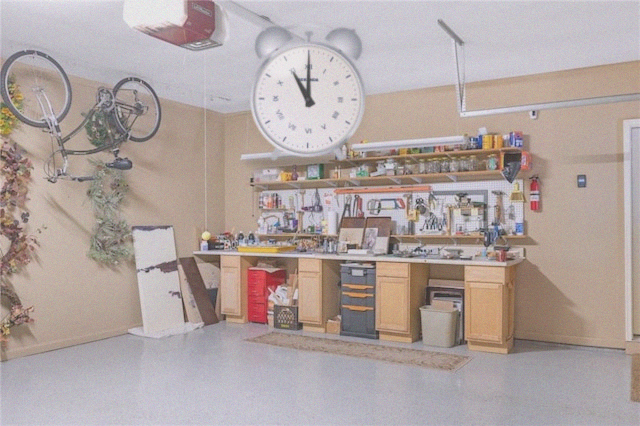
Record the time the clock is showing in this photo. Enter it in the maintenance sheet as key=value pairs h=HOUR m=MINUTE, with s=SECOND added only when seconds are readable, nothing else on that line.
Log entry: h=11 m=0
